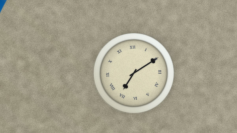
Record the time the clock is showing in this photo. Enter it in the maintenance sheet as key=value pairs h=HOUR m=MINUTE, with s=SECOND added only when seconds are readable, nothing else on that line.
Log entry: h=7 m=10
